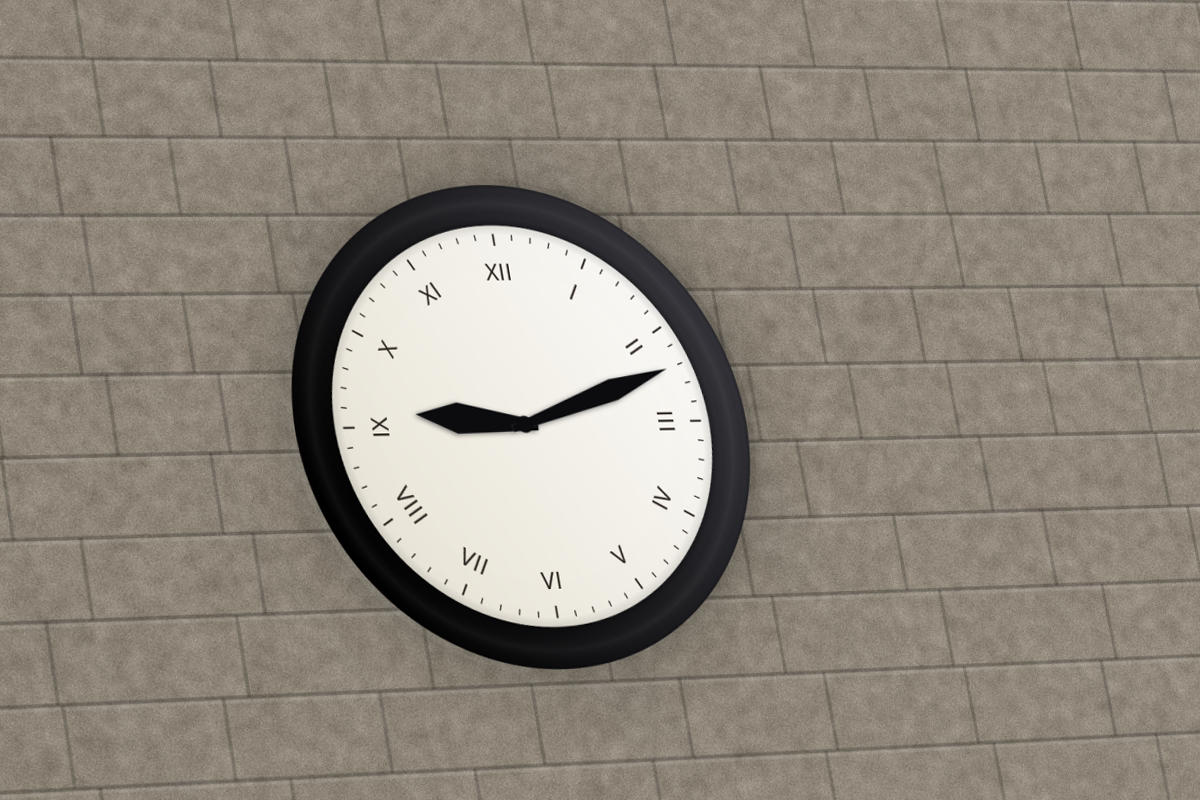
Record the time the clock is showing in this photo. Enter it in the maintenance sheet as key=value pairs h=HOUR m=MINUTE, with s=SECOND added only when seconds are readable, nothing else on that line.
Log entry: h=9 m=12
